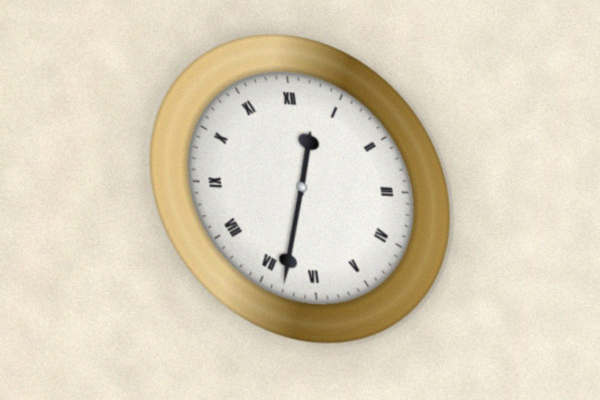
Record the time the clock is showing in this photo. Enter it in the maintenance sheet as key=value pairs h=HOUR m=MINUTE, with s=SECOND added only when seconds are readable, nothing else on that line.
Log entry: h=12 m=33
